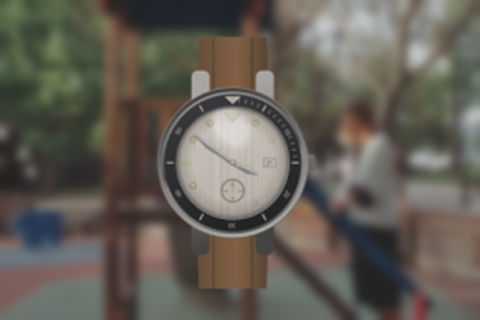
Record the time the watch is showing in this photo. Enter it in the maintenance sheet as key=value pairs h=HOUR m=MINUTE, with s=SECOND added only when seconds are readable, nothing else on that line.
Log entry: h=3 m=51
